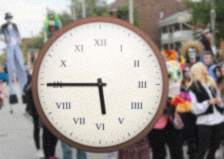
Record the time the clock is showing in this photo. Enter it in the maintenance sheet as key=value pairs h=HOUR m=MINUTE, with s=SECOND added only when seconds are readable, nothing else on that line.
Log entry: h=5 m=45
